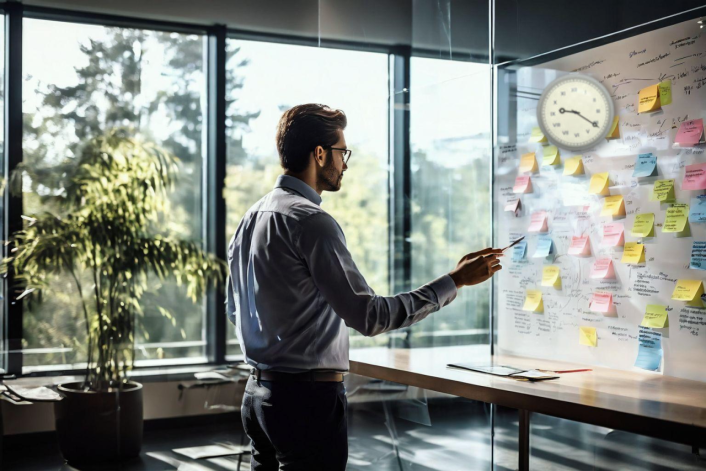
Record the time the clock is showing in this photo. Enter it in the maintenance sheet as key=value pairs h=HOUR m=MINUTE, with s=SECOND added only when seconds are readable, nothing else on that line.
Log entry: h=9 m=21
